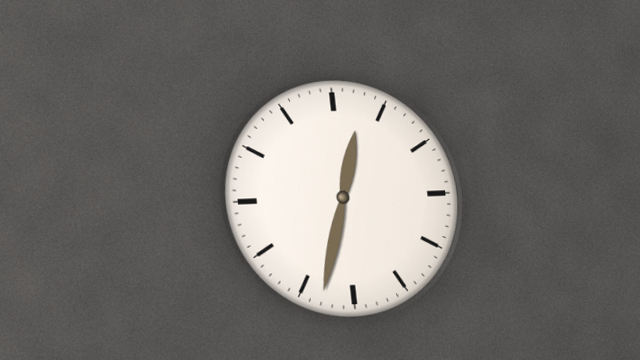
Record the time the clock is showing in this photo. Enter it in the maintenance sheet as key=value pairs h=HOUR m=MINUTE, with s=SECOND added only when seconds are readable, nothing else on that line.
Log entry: h=12 m=33
